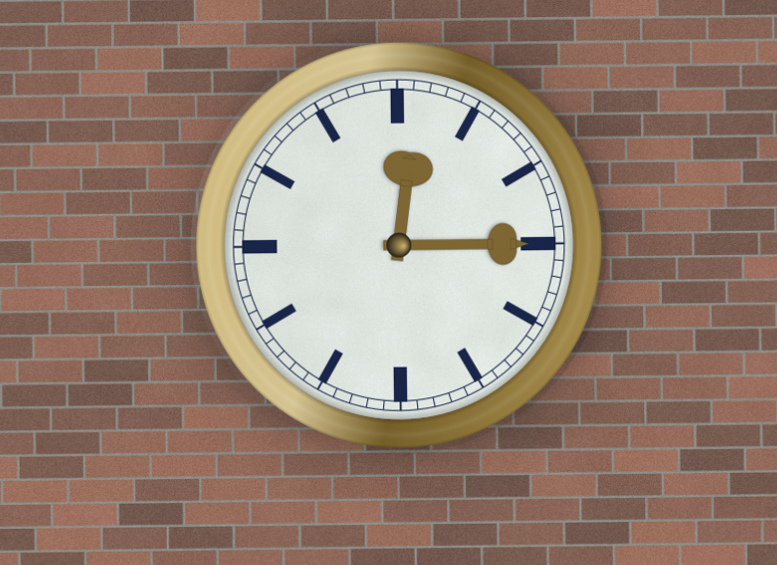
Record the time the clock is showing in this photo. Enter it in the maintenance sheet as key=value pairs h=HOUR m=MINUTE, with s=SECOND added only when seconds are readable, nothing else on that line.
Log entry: h=12 m=15
